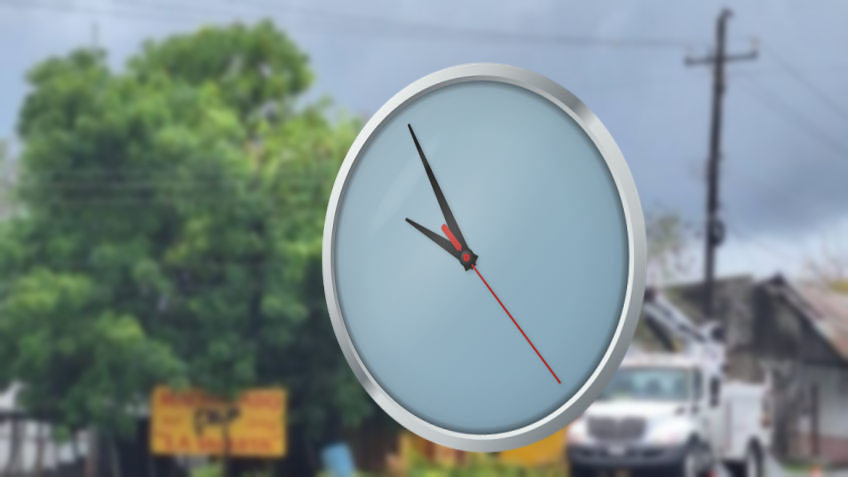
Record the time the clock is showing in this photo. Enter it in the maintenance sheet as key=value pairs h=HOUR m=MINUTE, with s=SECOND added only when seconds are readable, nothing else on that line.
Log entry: h=9 m=55 s=23
